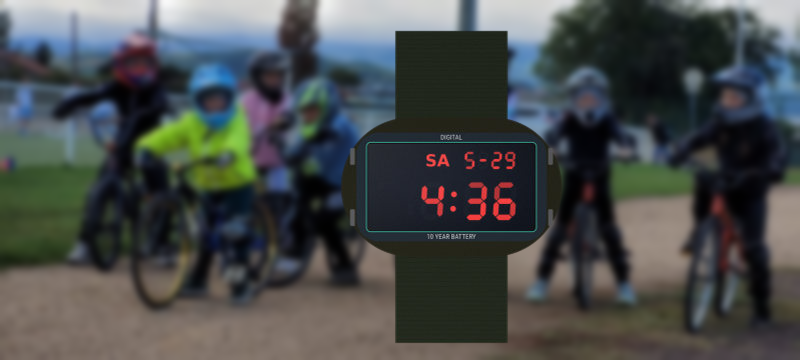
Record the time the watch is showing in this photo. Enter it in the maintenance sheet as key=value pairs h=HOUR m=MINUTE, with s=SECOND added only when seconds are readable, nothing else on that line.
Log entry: h=4 m=36
